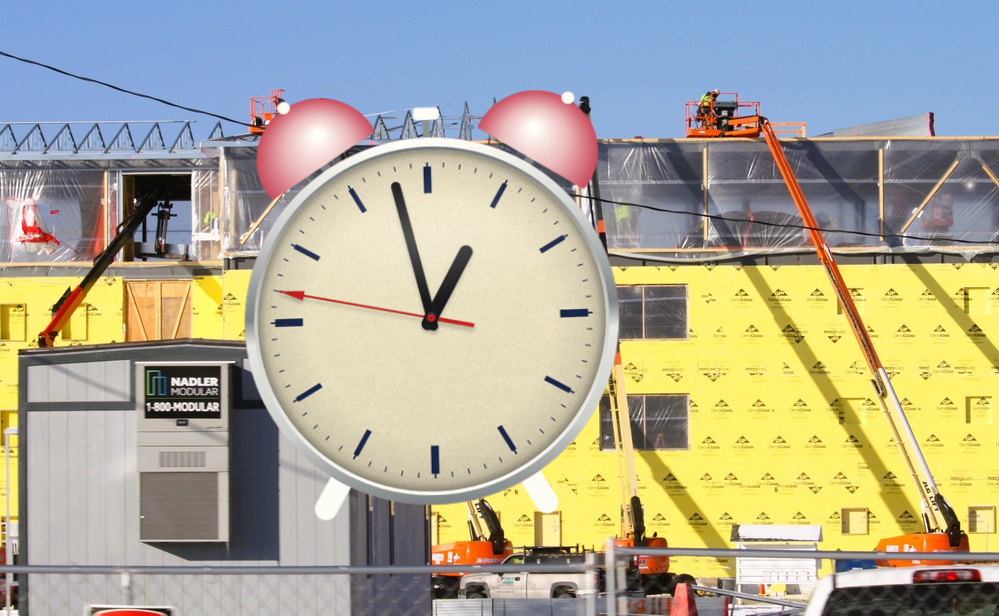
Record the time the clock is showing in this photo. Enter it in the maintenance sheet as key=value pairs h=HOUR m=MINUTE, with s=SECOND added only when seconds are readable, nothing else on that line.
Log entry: h=12 m=57 s=47
